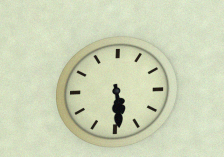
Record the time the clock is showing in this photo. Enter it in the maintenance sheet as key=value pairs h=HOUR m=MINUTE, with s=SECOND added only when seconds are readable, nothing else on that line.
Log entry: h=5 m=29
